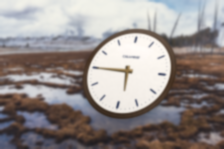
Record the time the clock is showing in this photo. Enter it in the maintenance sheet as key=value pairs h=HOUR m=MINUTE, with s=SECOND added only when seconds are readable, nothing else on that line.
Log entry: h=5 m=45
